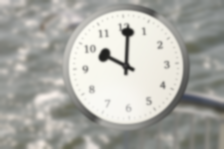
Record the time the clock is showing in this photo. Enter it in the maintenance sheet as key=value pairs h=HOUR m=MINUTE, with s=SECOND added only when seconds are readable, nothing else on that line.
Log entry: h=10 m=1
